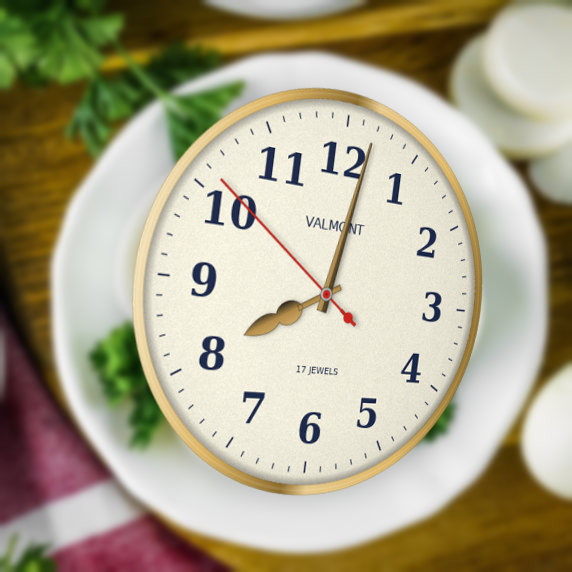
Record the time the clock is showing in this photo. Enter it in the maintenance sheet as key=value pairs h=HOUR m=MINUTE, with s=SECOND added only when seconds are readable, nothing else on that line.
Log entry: h=8 m=1 s=51
